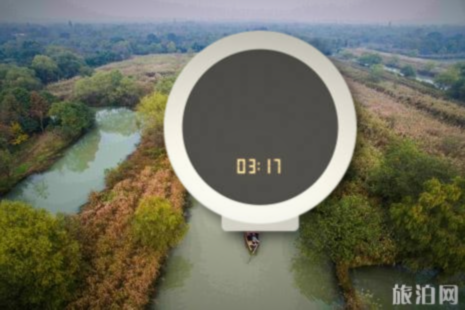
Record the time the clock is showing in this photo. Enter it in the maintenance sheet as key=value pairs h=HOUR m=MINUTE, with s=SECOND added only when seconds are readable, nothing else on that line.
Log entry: h=3 m=17
